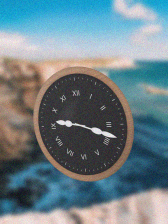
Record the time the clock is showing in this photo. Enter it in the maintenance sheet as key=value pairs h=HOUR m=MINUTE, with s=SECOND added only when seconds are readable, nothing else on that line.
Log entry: h=9 m=18
